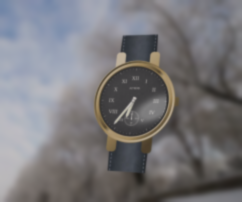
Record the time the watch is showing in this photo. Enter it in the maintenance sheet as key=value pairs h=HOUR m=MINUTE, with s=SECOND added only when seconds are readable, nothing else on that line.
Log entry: h=6 m=36
